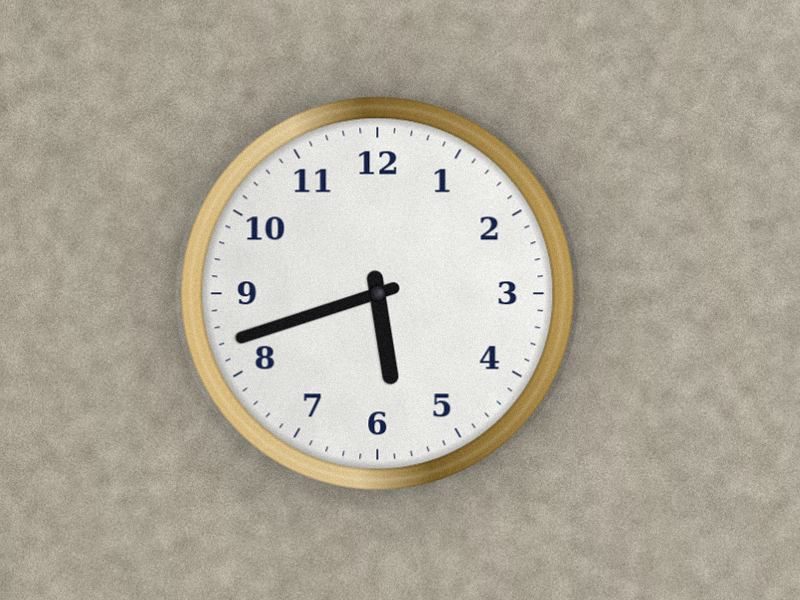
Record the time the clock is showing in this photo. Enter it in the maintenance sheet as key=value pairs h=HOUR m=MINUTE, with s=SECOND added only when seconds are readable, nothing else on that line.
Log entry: h=5 m=42
